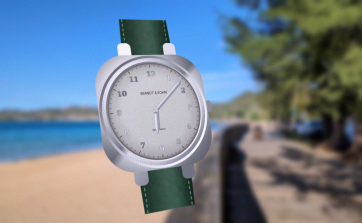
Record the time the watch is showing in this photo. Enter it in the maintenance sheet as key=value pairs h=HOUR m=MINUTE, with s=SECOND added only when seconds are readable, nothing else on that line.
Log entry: h=6 m=8
